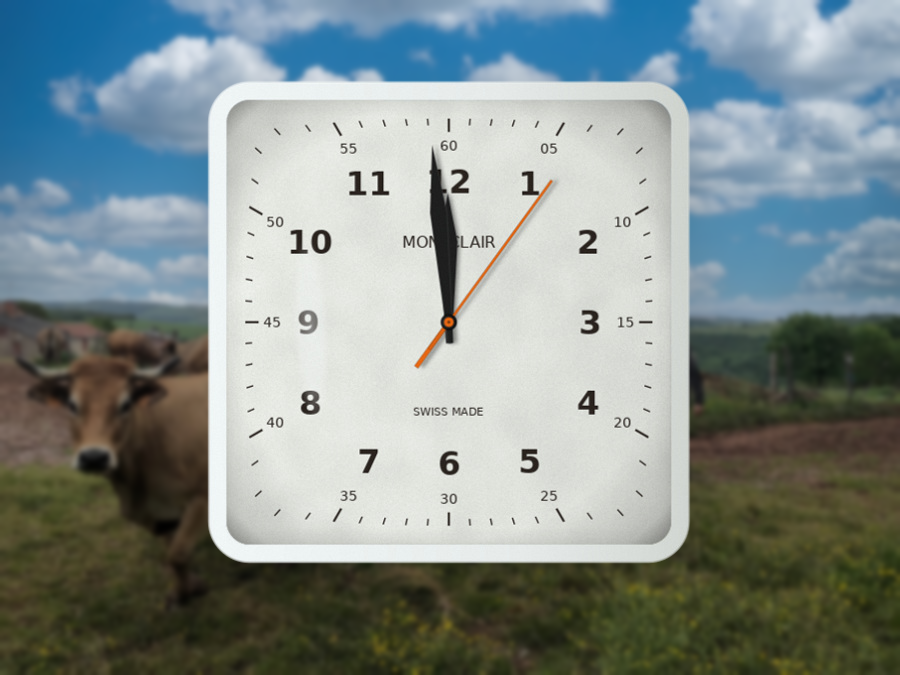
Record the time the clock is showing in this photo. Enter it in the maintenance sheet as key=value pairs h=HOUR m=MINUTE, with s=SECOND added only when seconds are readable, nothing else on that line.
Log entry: h=11 m=59 s=6
